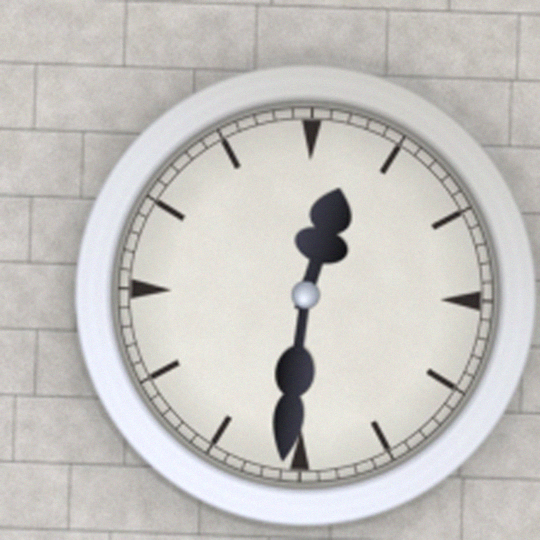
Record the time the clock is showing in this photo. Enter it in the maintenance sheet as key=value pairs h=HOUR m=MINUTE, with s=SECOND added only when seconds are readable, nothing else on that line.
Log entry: h=12 m=31
